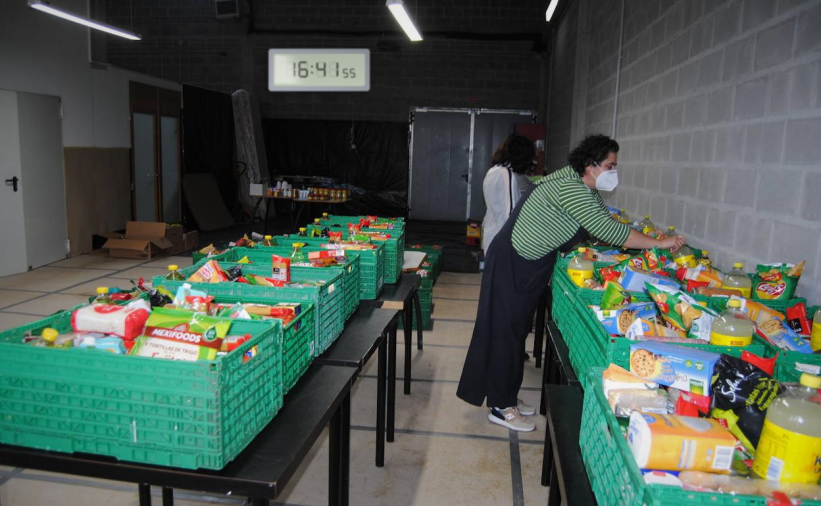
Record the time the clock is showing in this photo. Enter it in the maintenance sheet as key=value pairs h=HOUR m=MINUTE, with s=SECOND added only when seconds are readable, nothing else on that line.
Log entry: h=16 m=41 s=55
